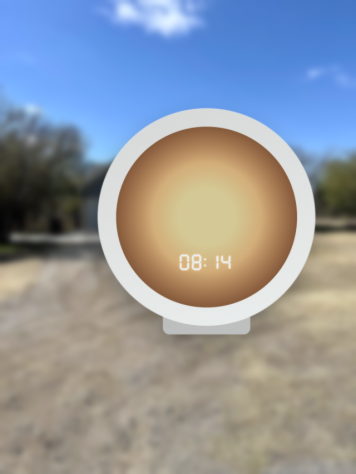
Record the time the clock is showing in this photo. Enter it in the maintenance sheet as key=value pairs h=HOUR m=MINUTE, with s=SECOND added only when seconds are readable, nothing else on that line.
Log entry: h=8 m=14
